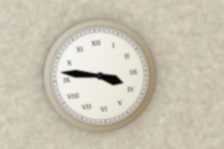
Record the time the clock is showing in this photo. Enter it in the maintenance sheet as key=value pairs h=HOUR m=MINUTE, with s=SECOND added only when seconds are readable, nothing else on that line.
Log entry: h=3 m=47
